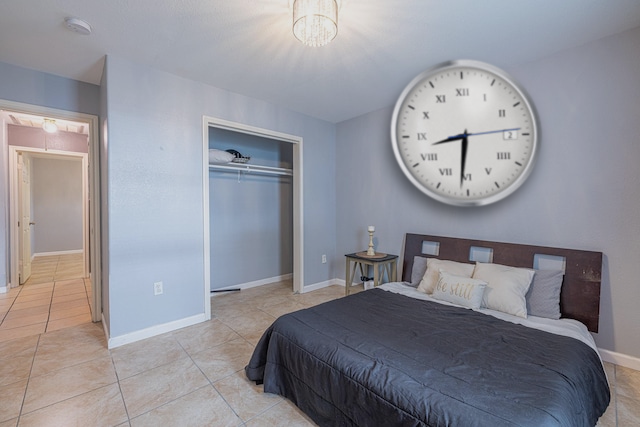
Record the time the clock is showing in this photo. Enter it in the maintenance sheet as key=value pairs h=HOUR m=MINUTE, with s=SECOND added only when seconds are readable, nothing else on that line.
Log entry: h=8 m=31 s=14
